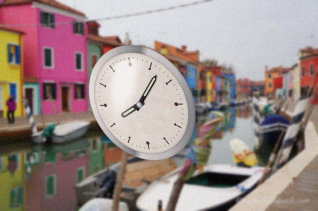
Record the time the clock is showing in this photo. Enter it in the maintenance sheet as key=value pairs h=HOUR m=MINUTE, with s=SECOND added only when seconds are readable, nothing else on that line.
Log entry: h=8 m=7
